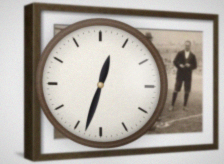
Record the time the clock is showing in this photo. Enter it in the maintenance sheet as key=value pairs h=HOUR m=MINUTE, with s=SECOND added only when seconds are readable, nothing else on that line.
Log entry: h=12 m=33
